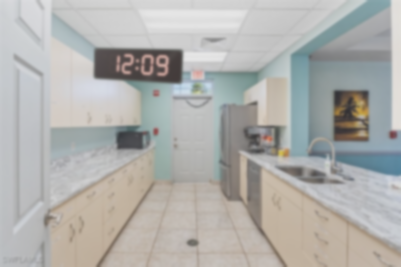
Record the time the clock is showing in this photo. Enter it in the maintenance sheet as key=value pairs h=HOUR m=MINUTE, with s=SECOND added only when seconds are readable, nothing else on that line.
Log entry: h=12 m=9
